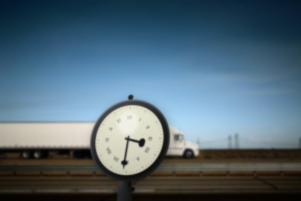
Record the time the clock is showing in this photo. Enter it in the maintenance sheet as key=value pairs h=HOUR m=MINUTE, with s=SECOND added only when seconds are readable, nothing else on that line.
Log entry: h=3 m=31
